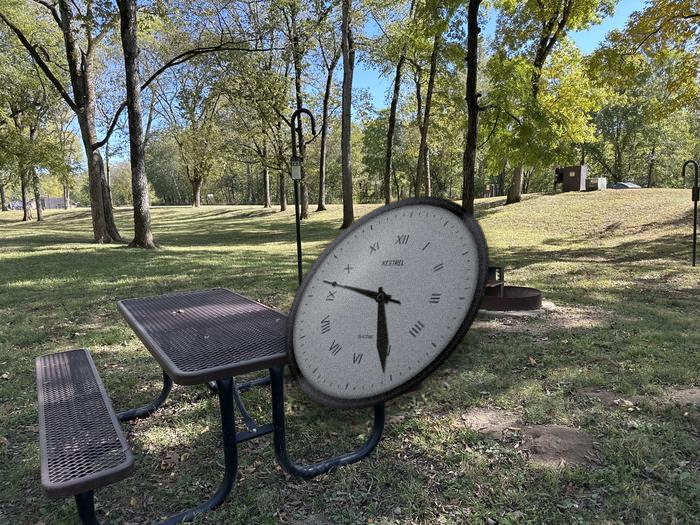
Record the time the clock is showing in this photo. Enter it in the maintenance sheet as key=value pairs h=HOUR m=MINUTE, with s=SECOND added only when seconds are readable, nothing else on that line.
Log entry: h=9 m=25 s=47
